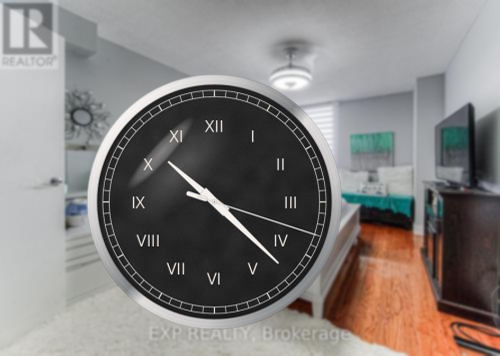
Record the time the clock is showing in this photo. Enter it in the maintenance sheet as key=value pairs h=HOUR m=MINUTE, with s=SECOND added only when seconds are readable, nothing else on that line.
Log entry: h=10 m=22 s=18
